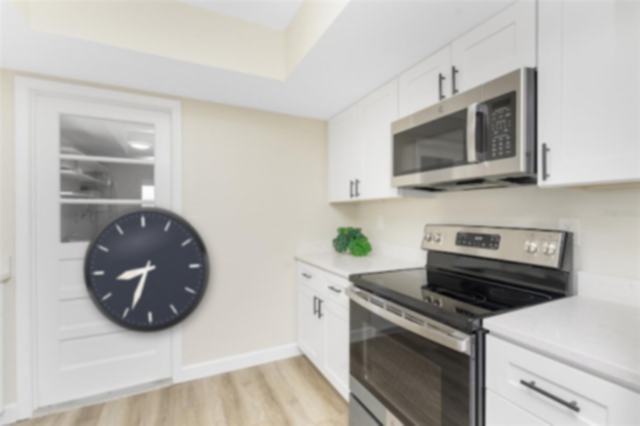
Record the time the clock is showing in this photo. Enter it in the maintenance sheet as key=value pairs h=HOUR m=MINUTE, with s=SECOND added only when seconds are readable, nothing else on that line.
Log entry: h=8 m=34
